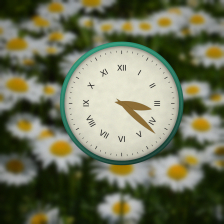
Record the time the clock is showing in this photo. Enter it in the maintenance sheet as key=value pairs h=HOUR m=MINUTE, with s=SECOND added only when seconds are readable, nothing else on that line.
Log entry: h=3 m=22
